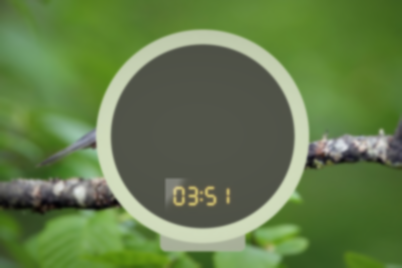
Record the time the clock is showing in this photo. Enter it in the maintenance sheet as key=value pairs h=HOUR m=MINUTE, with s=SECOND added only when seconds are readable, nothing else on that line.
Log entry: h=3 m=51
